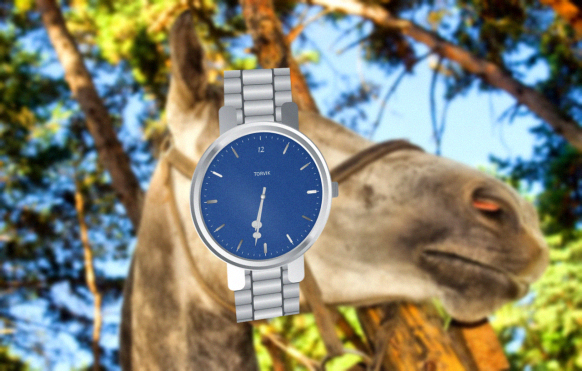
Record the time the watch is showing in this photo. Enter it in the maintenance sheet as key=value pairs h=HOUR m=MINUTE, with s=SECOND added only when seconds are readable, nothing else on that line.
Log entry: h=6 m=32
